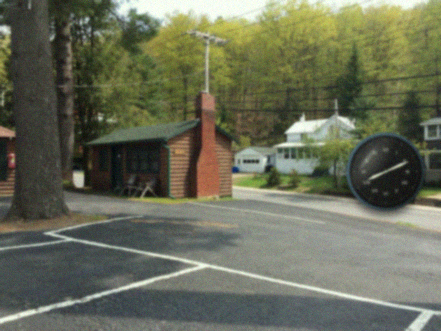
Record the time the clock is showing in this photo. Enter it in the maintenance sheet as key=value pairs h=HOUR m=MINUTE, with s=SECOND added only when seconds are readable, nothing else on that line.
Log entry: h=8 m=11
